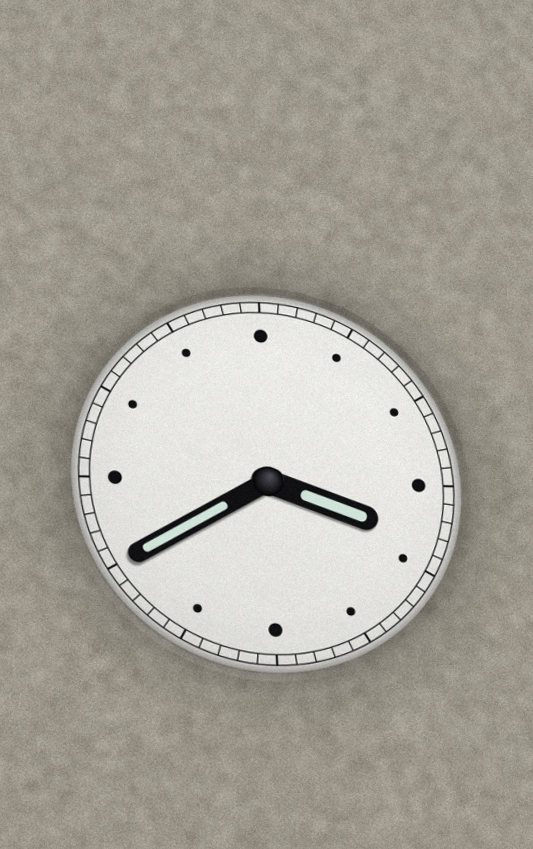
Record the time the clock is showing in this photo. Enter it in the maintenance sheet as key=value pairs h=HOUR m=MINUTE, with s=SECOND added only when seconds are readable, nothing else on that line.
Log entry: h=3 m=40
